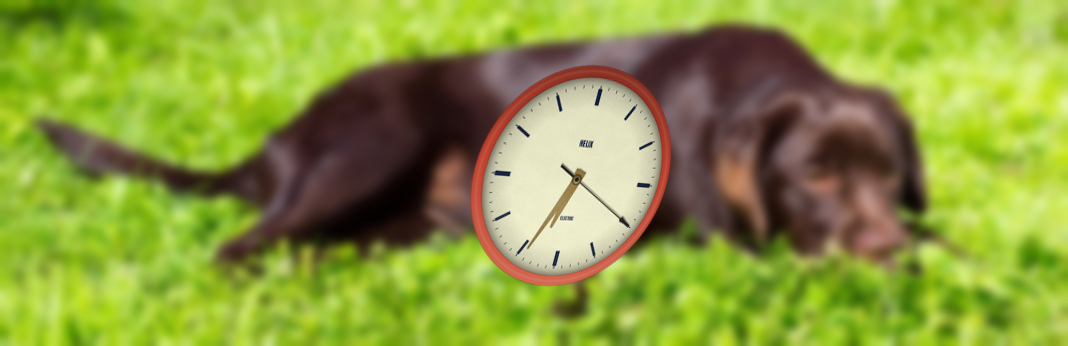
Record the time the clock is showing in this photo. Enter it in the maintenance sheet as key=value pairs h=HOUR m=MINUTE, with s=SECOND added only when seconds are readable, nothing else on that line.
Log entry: h=6 m=34 s=20
